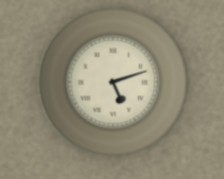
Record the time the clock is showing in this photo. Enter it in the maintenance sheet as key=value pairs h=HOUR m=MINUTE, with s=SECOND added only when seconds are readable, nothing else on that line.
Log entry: h=5 m=12
